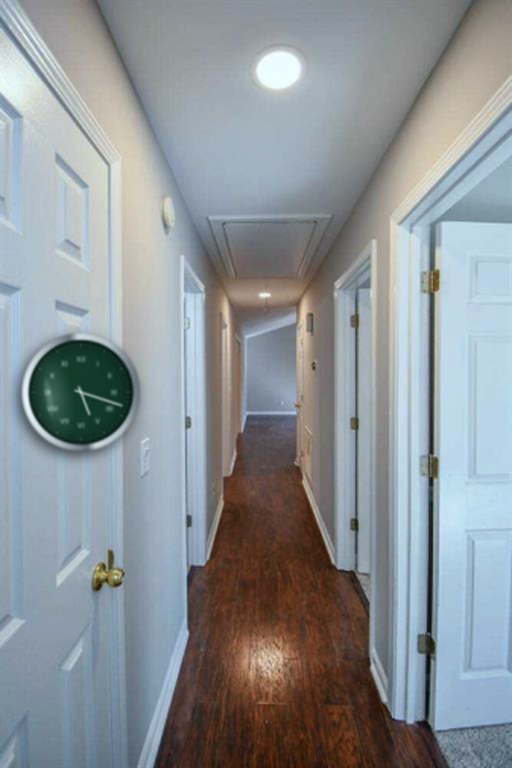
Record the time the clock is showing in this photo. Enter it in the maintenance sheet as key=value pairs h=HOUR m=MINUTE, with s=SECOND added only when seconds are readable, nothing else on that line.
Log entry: h=5 m=18
